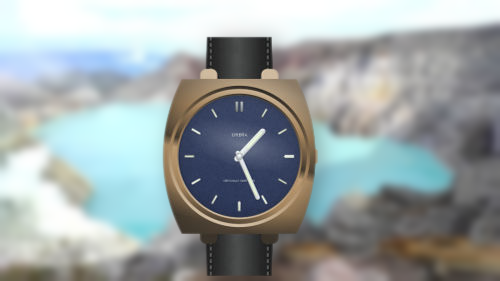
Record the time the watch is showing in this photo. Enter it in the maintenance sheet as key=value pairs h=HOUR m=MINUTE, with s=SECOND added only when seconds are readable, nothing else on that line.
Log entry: h=1 m=26
